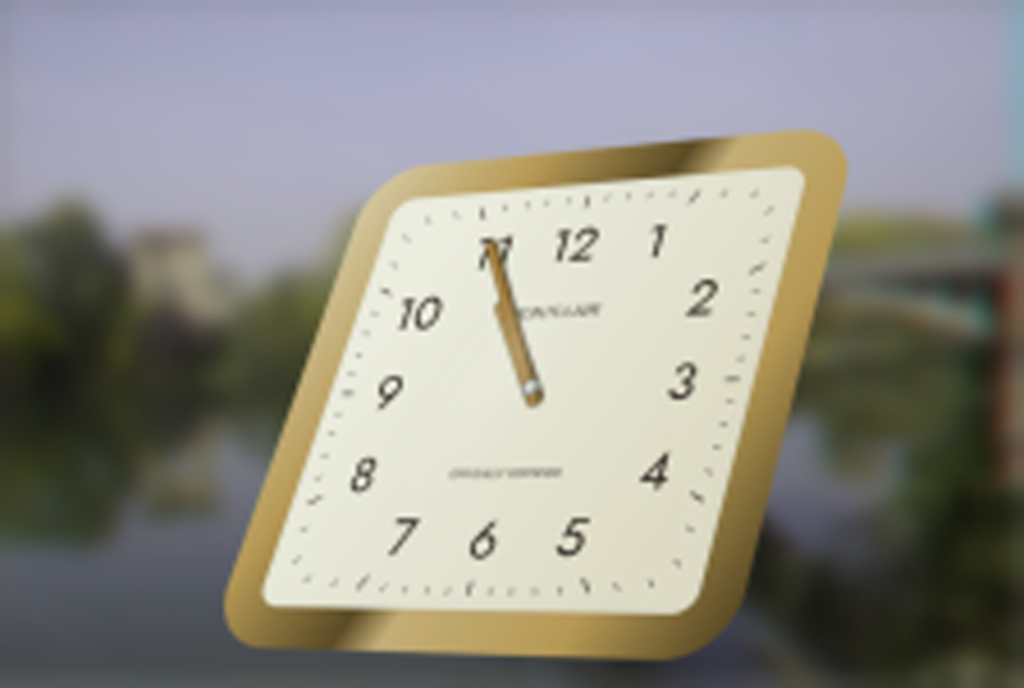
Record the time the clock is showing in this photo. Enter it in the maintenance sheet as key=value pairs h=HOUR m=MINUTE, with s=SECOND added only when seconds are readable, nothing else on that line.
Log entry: h=10 m=55
